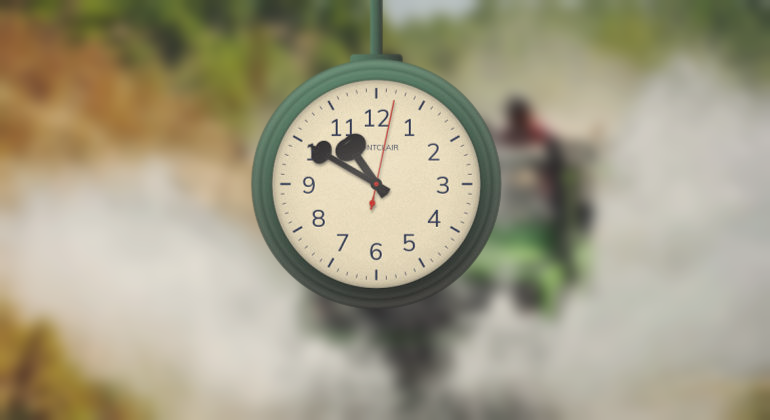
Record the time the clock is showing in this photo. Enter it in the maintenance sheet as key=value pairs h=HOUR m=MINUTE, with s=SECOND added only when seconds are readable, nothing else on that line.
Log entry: h=10 m=50 s=2
